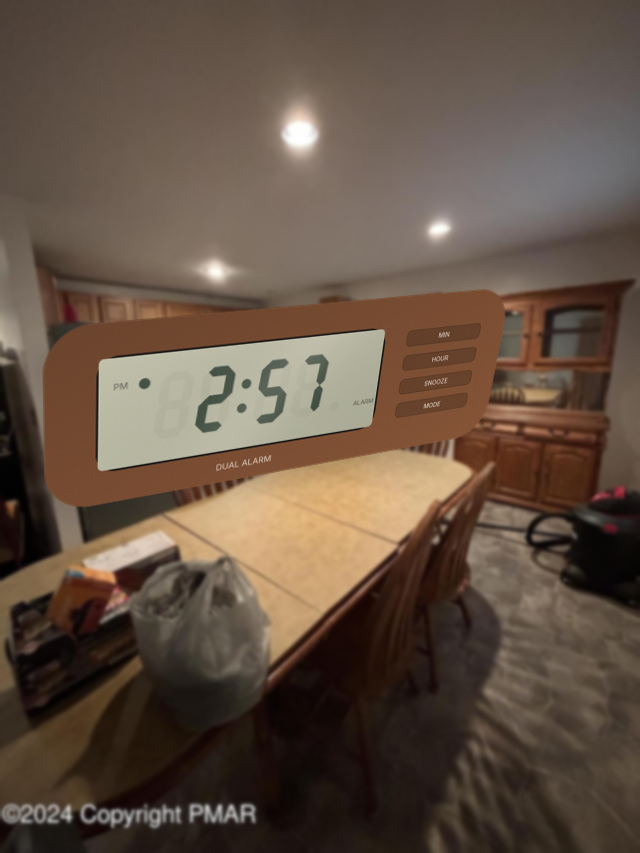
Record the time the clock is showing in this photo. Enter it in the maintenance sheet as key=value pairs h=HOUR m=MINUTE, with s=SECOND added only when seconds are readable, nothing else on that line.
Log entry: h=2 m=57
